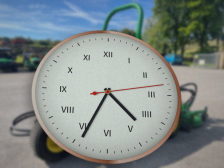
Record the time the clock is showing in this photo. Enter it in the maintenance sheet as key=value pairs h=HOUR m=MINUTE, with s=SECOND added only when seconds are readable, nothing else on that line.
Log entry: h=4 m=34 s=13
